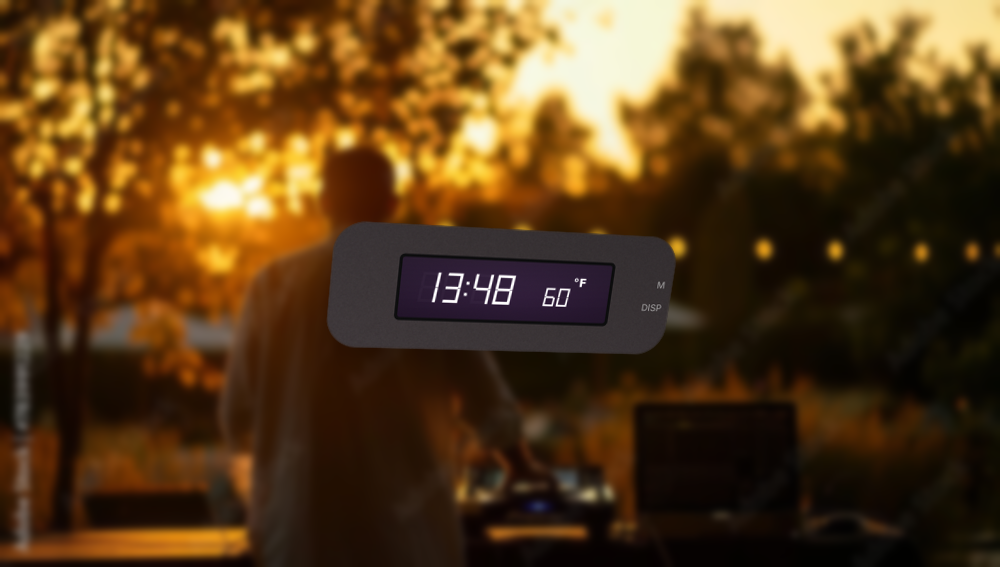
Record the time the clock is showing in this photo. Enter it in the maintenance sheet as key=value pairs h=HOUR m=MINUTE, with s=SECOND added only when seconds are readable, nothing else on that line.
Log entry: h=13 m=48
